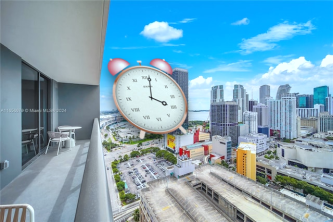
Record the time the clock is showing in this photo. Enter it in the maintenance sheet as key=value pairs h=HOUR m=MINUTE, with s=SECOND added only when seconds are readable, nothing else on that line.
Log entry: h=4 m=2
